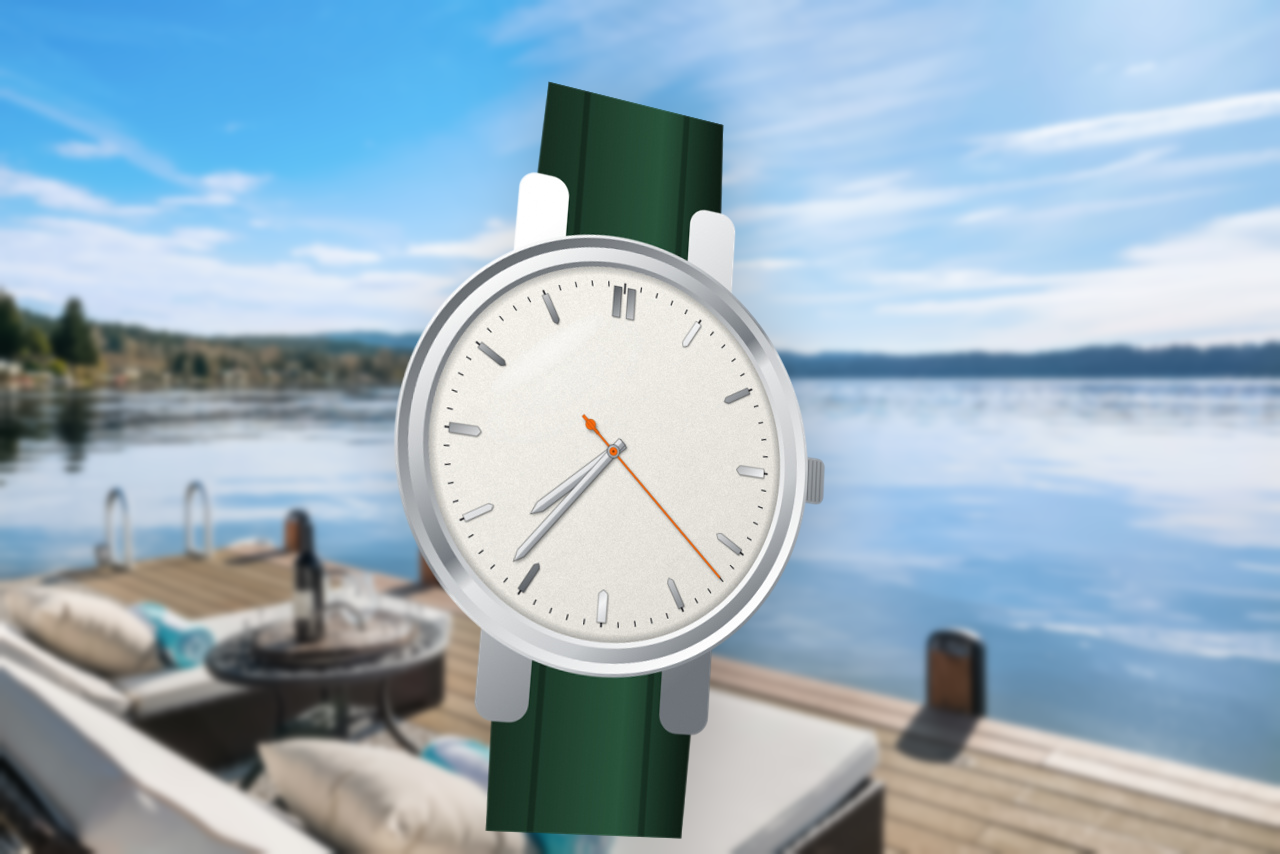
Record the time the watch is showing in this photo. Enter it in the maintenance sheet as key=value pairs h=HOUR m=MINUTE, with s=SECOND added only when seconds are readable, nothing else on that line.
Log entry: h=7 m=36 s=22
